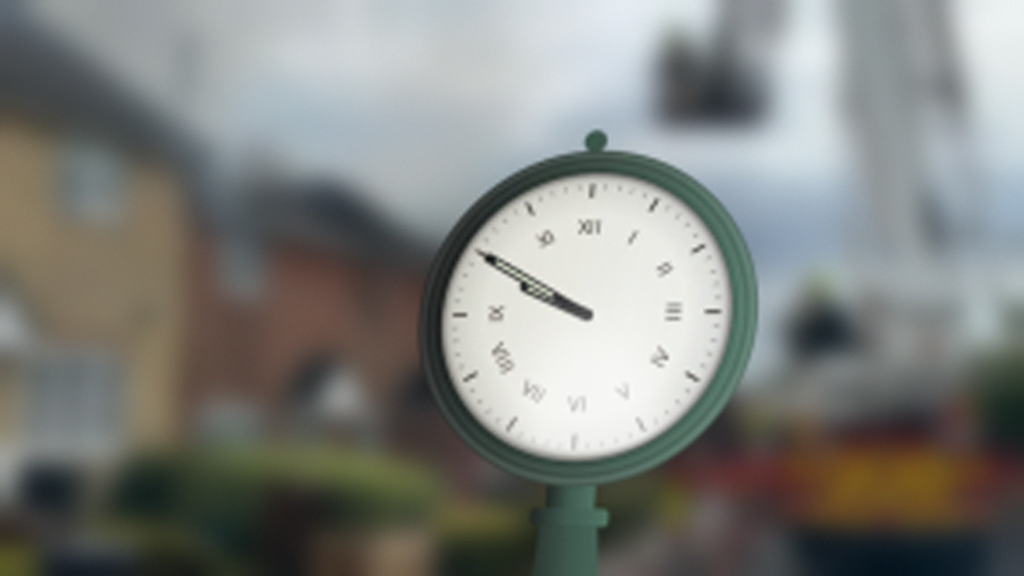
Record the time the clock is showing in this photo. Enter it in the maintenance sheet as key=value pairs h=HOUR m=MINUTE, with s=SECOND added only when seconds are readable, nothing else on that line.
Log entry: h=9 m=50
